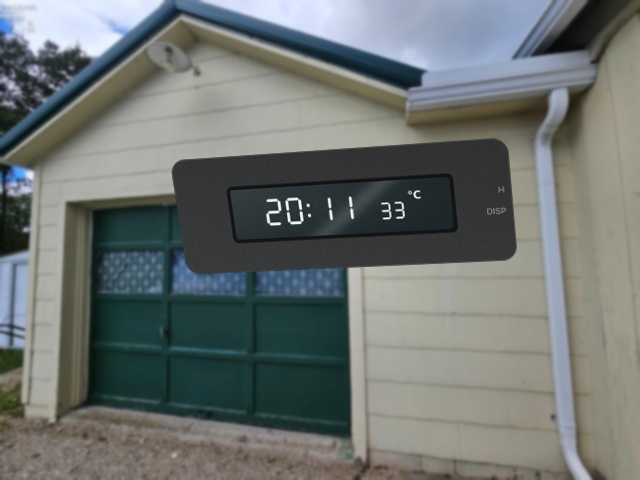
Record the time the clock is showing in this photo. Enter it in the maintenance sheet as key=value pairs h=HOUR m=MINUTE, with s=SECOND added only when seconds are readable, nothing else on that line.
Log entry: h=20 m=11
